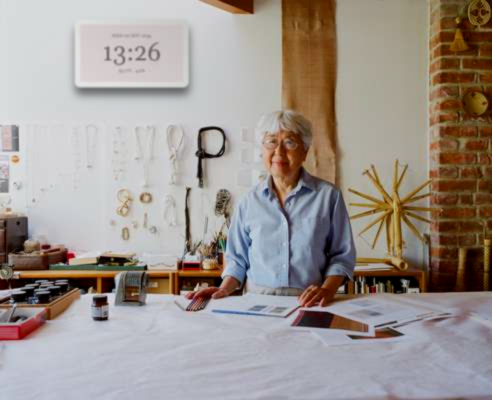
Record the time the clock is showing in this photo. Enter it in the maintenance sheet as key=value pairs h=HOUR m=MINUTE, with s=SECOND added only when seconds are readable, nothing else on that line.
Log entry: h=13 m=26
